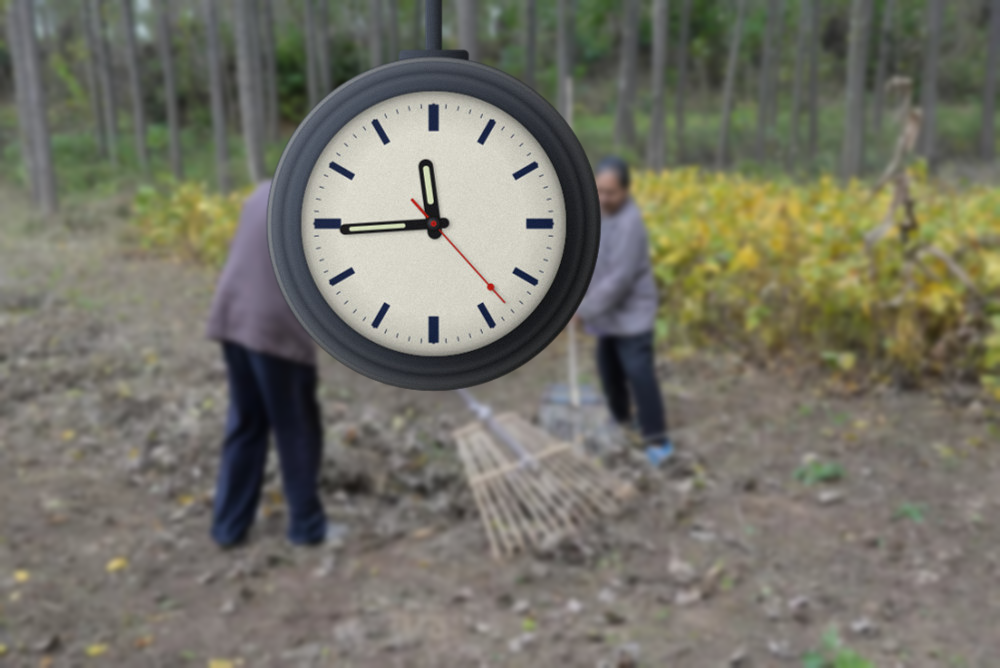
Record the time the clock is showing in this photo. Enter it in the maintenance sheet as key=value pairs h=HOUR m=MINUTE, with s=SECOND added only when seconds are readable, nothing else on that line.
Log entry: h=11 m=44 s=23
